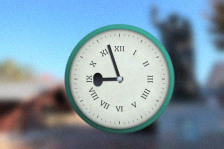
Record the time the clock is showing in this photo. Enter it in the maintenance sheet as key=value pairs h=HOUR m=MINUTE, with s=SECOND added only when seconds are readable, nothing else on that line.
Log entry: h=8 m=57
